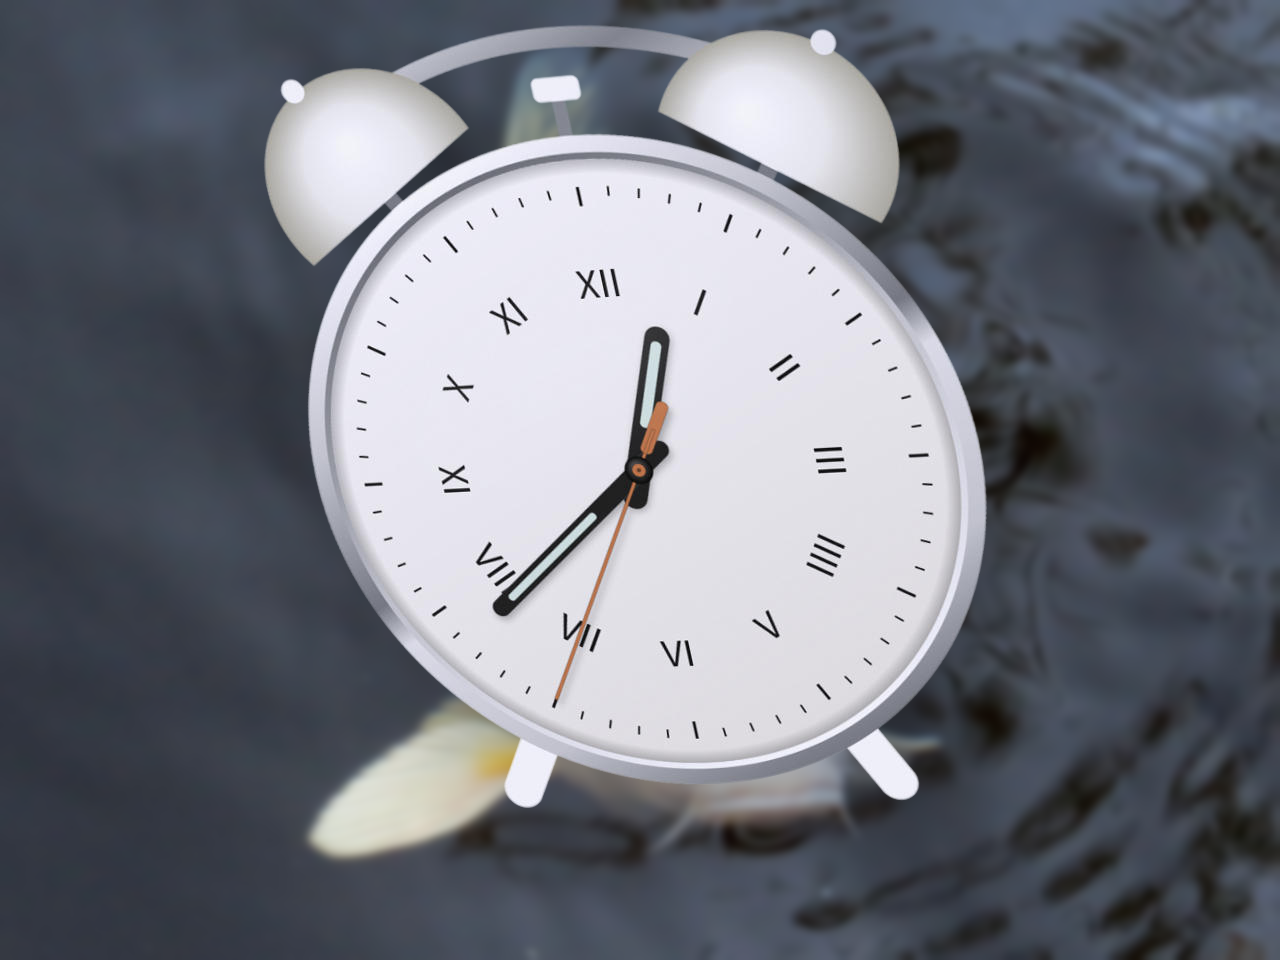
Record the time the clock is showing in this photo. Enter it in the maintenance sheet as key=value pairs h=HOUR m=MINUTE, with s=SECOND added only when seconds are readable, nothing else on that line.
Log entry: h=12 m=38 s=35
